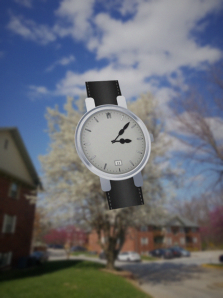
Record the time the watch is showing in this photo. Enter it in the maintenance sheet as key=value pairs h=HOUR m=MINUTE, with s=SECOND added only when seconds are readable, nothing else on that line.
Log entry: h=3 m=8
